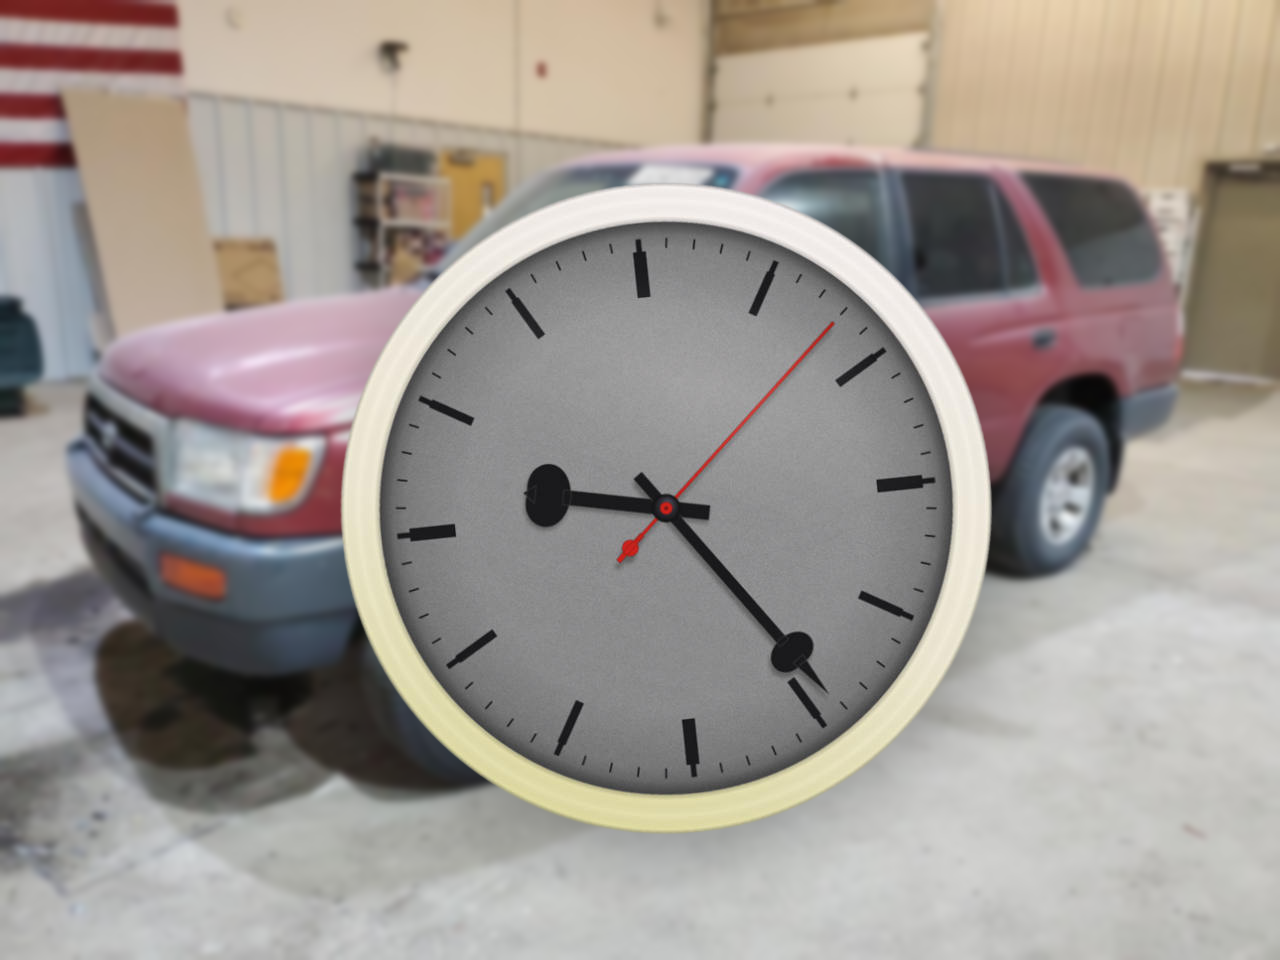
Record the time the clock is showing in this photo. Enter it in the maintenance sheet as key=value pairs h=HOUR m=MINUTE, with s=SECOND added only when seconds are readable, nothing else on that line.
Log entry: h=9 m=24 s=8
